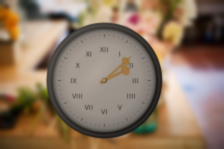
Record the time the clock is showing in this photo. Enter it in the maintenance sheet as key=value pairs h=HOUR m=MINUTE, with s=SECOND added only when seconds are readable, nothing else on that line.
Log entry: h=2 m=8
